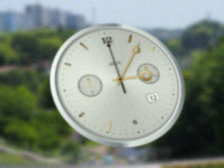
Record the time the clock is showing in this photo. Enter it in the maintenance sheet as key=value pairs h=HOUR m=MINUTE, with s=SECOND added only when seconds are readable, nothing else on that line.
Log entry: h=3 m=7
